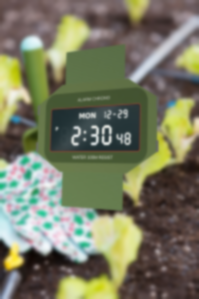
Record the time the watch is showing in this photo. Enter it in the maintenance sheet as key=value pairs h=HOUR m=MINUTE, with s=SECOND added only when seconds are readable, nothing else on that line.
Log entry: h=2 m=30 s=48
